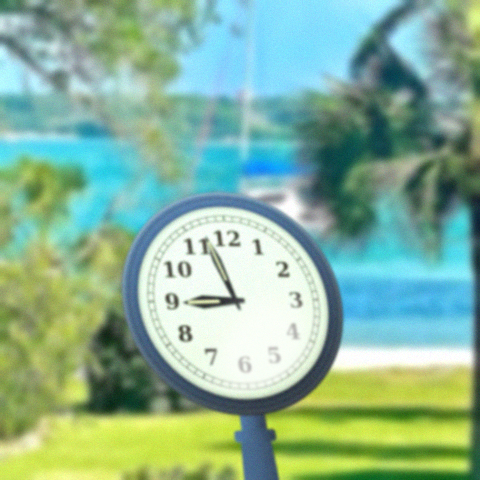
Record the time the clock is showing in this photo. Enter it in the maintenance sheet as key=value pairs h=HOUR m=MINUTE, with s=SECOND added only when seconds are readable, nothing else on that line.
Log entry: h=8 m=57
